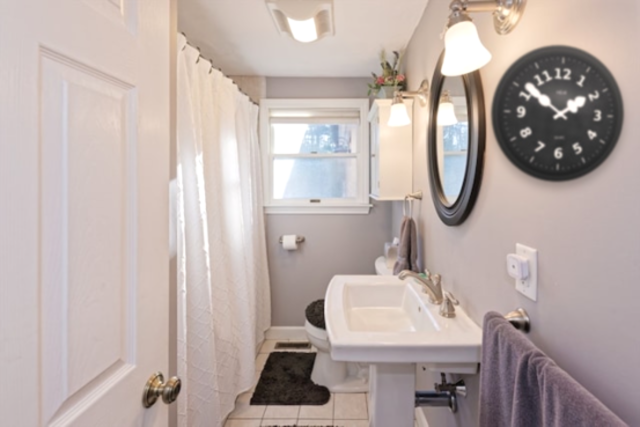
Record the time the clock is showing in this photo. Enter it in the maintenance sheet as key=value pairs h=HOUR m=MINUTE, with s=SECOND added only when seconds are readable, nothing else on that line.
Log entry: h=1 m=51
